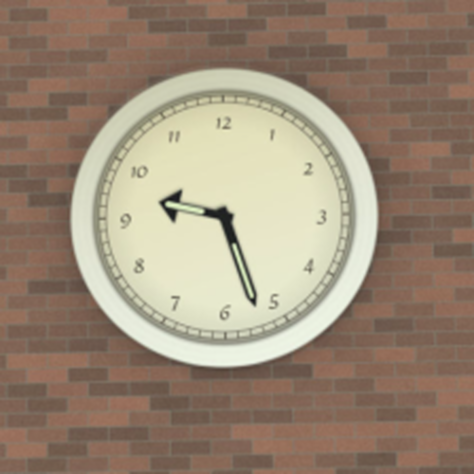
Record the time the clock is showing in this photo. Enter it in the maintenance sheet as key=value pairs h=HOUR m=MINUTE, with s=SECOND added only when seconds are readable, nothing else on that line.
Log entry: h=9 m=27
